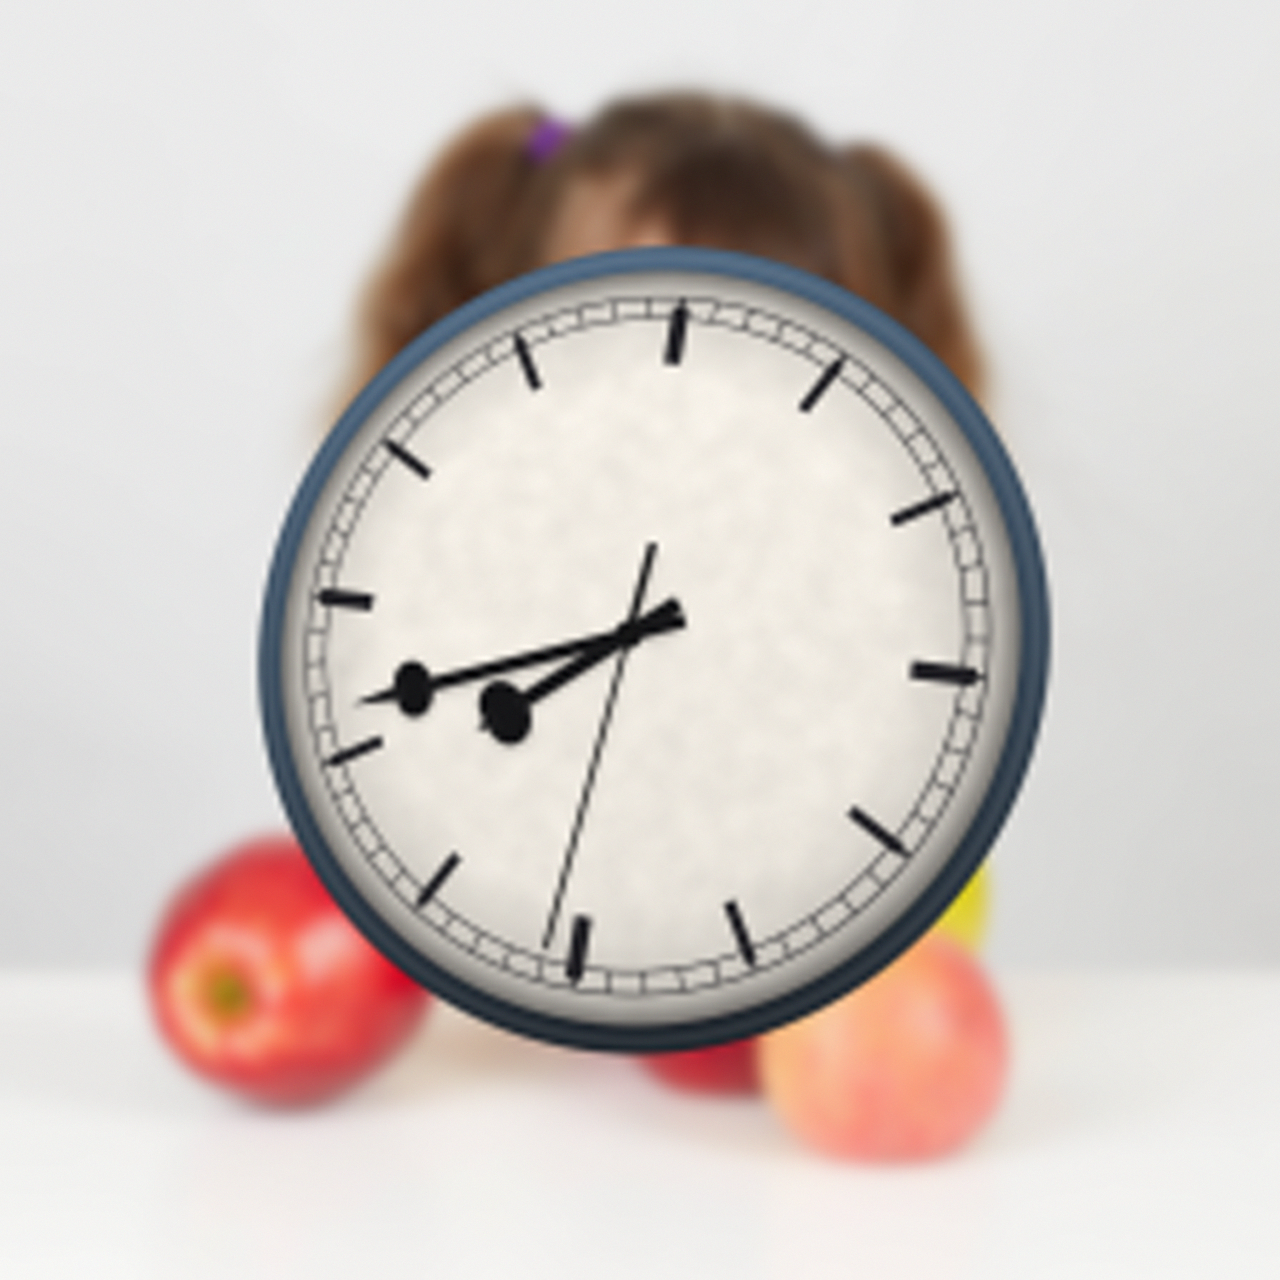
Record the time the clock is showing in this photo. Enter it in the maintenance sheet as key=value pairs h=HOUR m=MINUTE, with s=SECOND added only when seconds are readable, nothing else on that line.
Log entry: h=7 m=41 s=31
